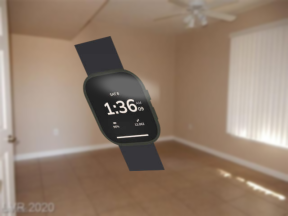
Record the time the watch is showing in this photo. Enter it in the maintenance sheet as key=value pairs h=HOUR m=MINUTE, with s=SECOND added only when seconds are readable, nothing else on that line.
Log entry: h=1 m=36
